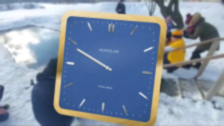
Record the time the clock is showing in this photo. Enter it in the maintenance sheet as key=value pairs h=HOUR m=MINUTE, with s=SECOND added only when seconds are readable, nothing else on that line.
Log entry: h=9 m=49
